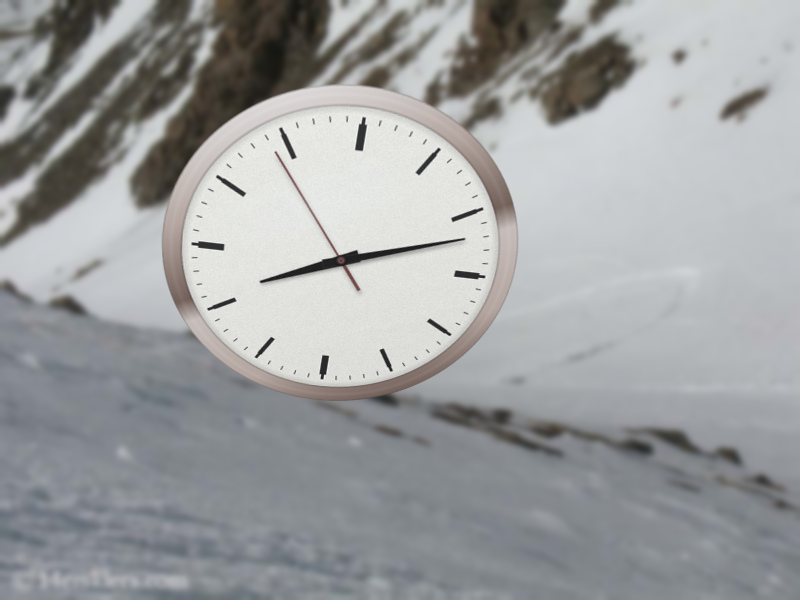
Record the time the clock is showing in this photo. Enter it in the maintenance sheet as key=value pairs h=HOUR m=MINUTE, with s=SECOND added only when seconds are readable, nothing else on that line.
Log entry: h=8 m=11 s=54
